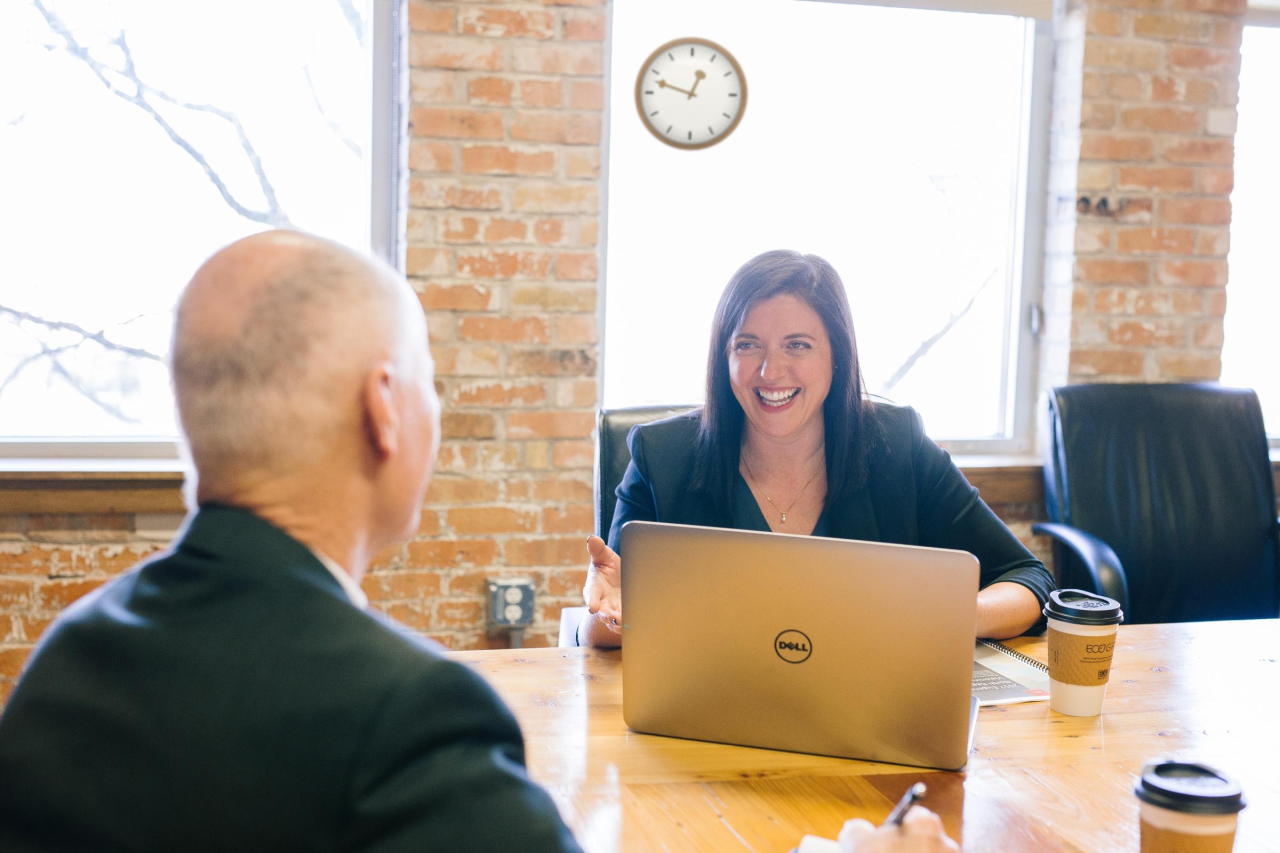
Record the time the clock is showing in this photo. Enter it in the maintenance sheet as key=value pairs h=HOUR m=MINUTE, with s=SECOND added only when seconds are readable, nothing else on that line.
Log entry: h=12 m=48
